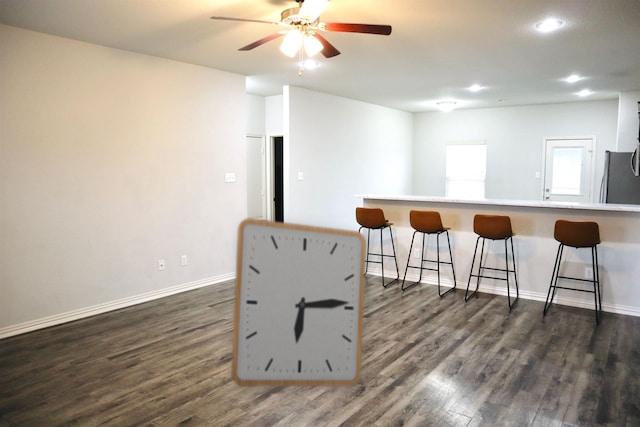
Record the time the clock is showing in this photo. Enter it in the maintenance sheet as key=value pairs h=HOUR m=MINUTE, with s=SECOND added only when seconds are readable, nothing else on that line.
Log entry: h=6 m=14
